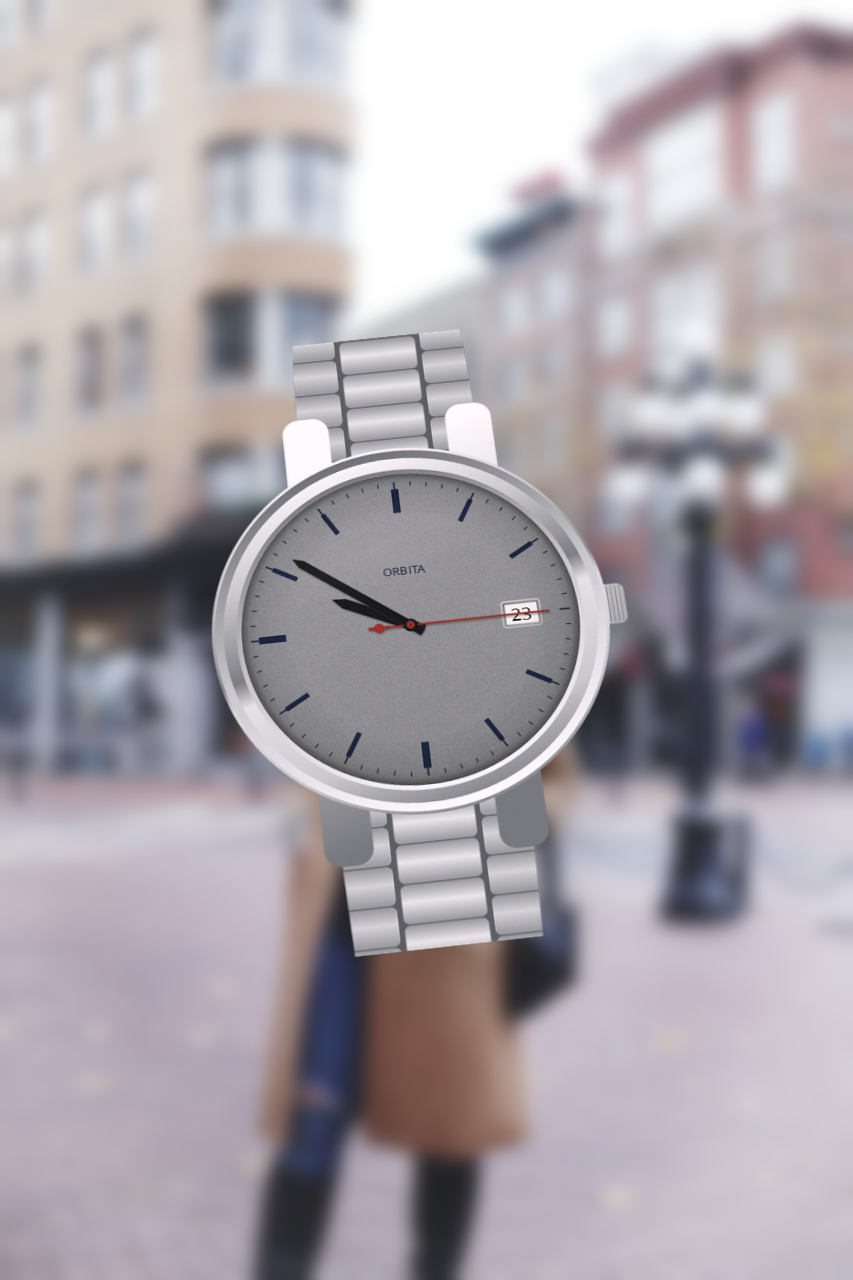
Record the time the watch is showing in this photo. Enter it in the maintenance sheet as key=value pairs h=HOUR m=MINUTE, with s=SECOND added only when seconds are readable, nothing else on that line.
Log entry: h=9 m=51 s=15
